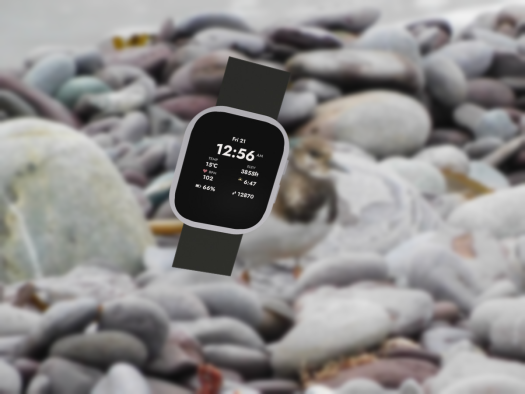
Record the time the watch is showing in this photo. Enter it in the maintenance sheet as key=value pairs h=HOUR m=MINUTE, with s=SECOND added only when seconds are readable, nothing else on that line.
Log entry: h=12 m=56
